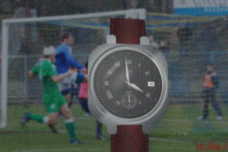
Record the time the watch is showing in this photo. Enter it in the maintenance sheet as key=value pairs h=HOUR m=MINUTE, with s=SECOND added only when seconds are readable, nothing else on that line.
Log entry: h=3 m=59
